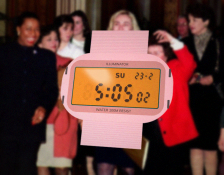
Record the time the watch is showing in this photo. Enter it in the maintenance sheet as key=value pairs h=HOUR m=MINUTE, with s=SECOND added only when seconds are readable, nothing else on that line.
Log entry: h=5 m=5 s=2
